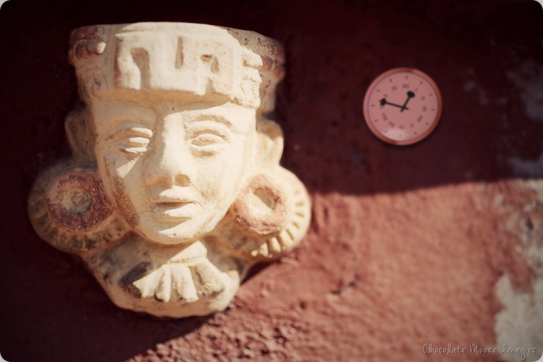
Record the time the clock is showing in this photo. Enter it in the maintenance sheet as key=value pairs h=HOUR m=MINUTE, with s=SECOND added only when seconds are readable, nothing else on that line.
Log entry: h=12 m=47
